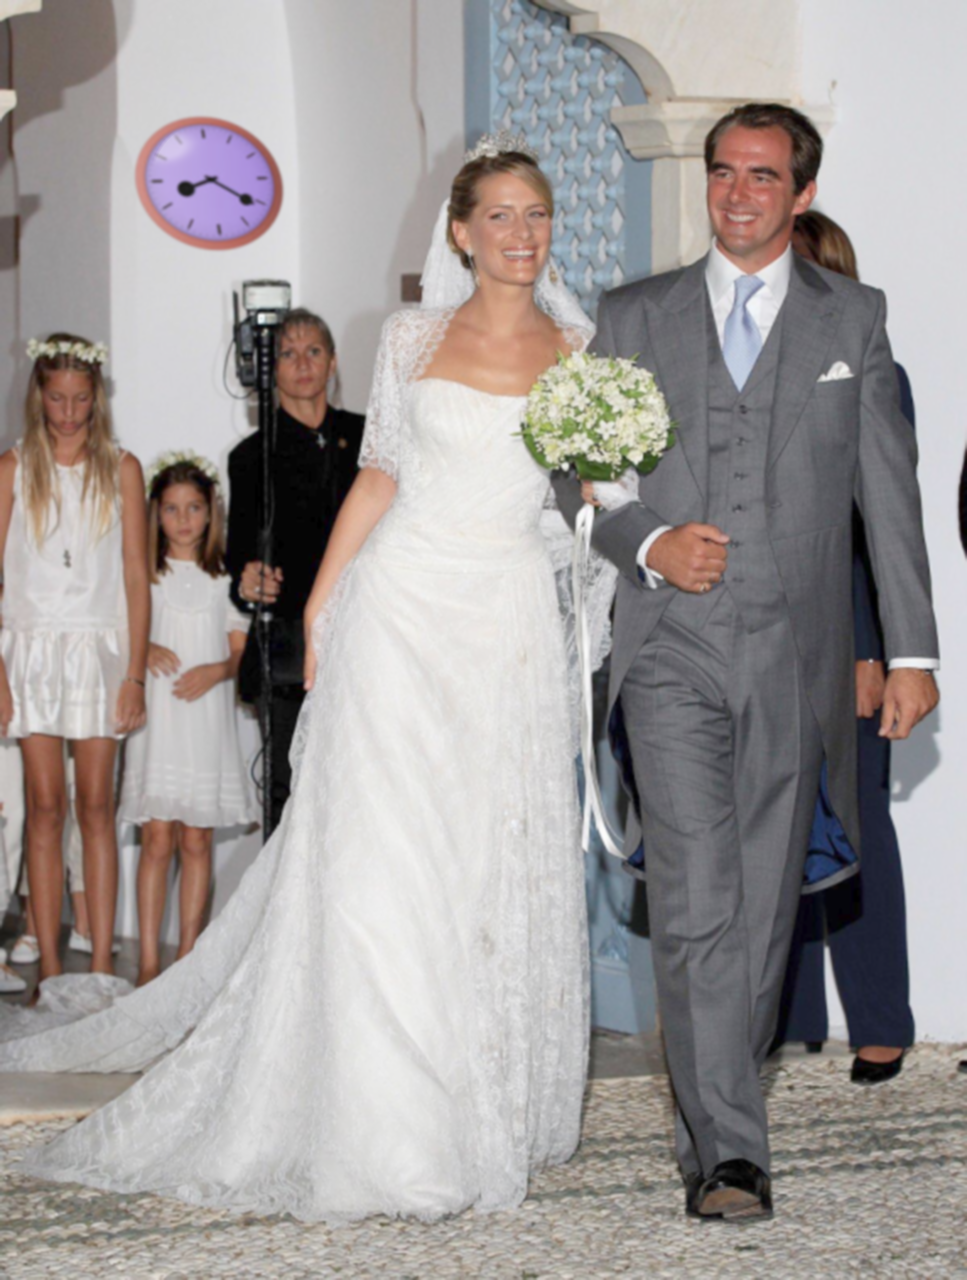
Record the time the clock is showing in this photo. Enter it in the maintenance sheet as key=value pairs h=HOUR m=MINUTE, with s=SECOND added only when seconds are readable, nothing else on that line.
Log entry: h=8 m=21
